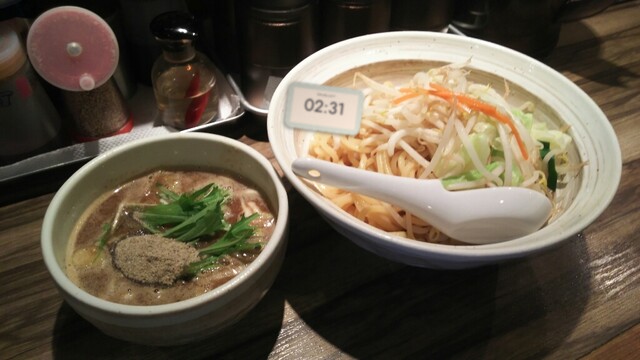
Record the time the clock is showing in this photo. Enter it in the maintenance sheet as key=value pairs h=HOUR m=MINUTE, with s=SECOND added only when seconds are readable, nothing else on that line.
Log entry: h=2 m=31
